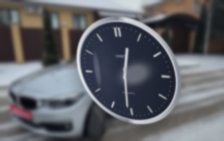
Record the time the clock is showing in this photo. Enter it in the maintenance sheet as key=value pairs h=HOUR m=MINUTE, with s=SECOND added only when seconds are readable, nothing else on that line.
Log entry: h=12 m=31
